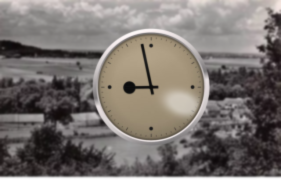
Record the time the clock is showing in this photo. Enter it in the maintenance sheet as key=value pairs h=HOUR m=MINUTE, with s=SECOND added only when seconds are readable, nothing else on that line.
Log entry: h=8 m=58
